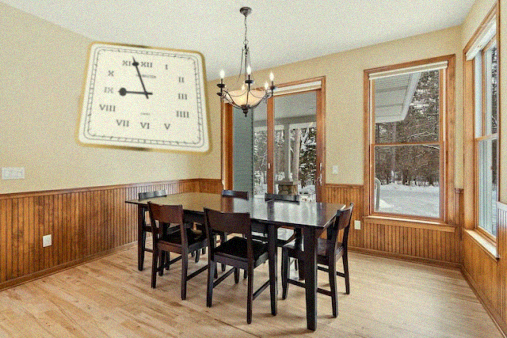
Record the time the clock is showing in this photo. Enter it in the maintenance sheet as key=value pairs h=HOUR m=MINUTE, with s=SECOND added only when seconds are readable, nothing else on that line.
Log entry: h=8 m=57
